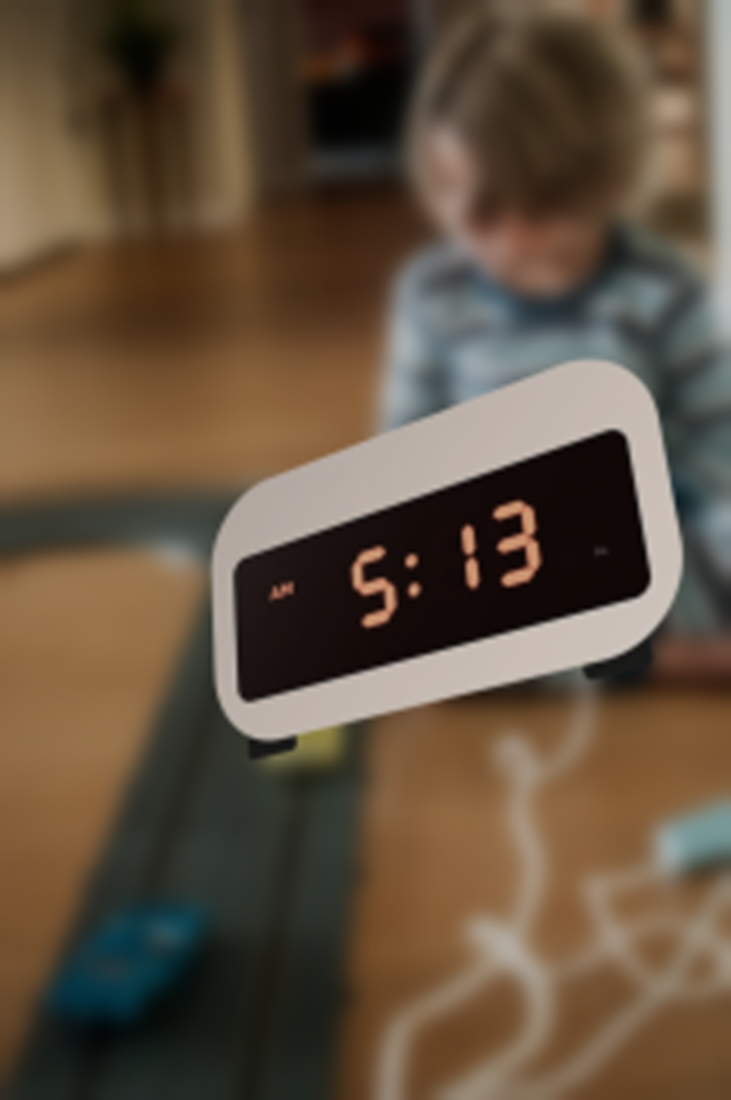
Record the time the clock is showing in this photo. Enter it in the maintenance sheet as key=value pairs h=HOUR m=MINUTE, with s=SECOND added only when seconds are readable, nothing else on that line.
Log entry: h=5 m=13
